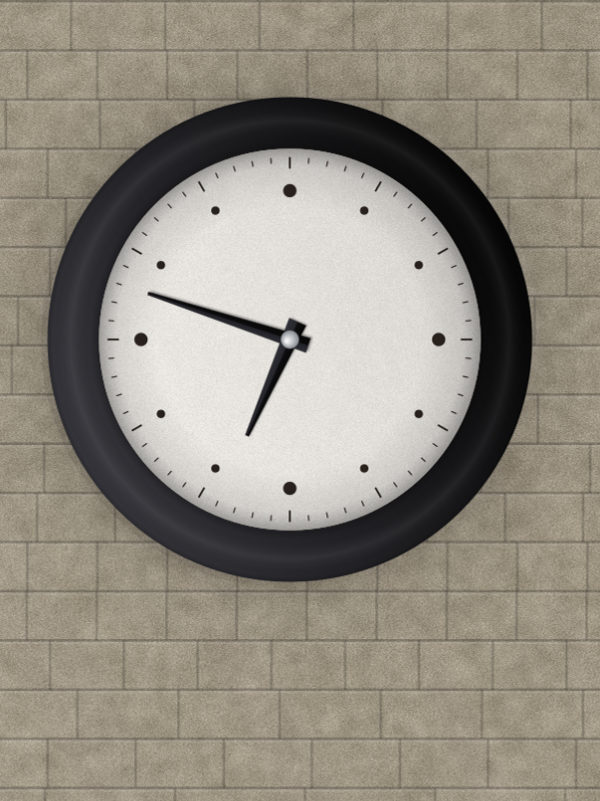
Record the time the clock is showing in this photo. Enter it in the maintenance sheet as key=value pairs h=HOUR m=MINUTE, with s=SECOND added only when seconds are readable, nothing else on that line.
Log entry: h=6 m=48
